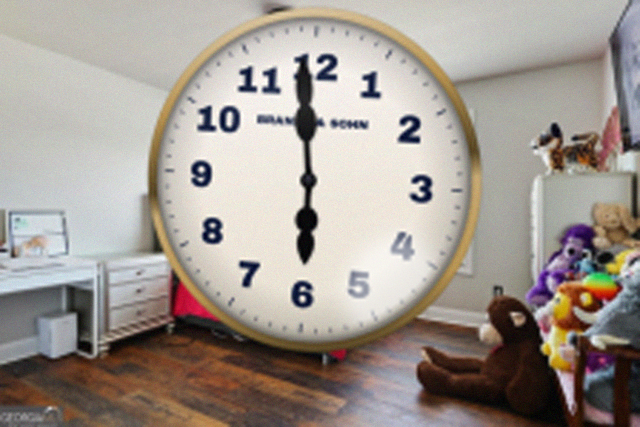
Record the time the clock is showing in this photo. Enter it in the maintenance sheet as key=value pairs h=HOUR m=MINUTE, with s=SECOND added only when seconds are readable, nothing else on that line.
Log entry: h=5 m=59
